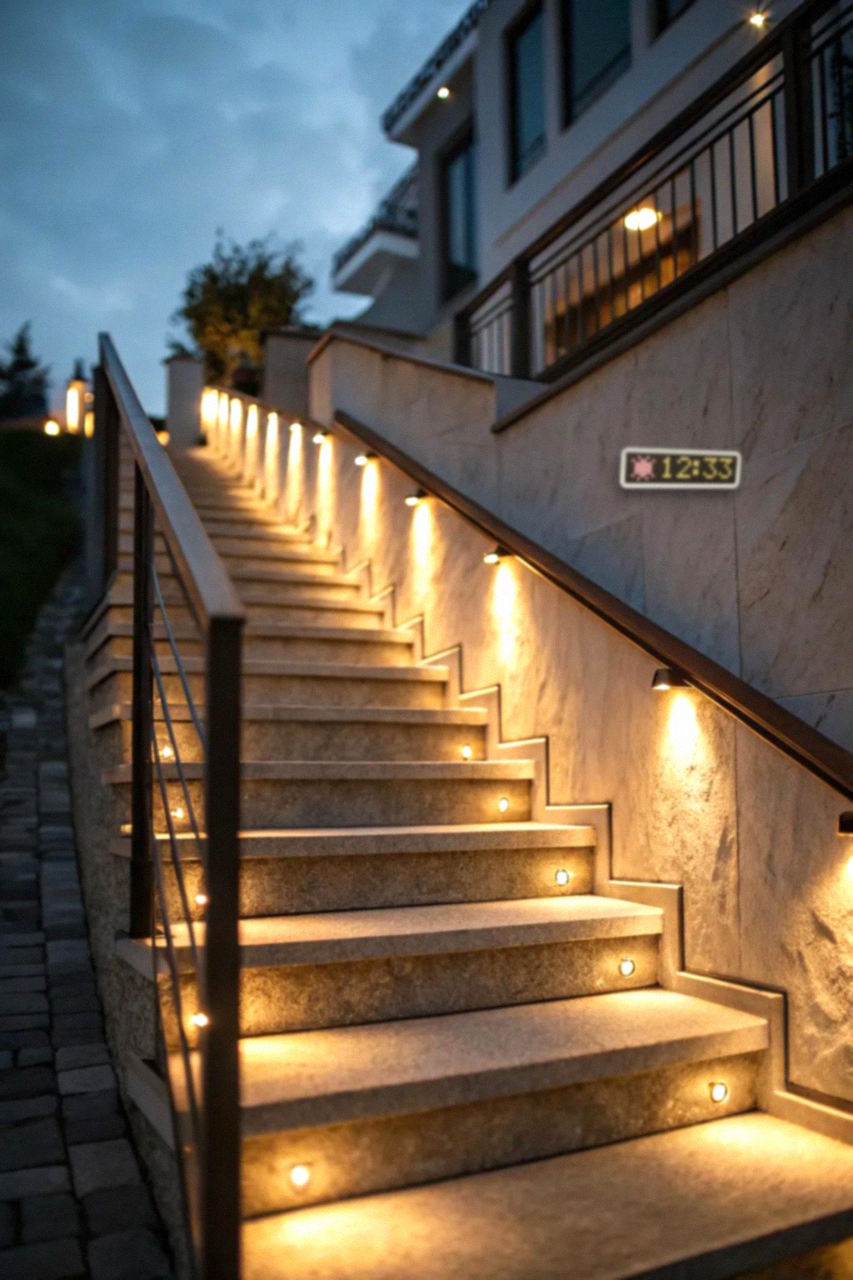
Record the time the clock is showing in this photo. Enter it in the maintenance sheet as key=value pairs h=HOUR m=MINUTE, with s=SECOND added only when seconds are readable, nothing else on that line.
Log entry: h=12 m=33
